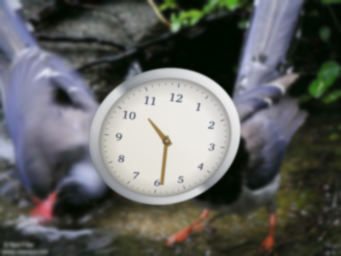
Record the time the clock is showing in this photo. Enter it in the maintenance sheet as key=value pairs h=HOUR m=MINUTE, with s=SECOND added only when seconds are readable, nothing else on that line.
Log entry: h=10 m=29
